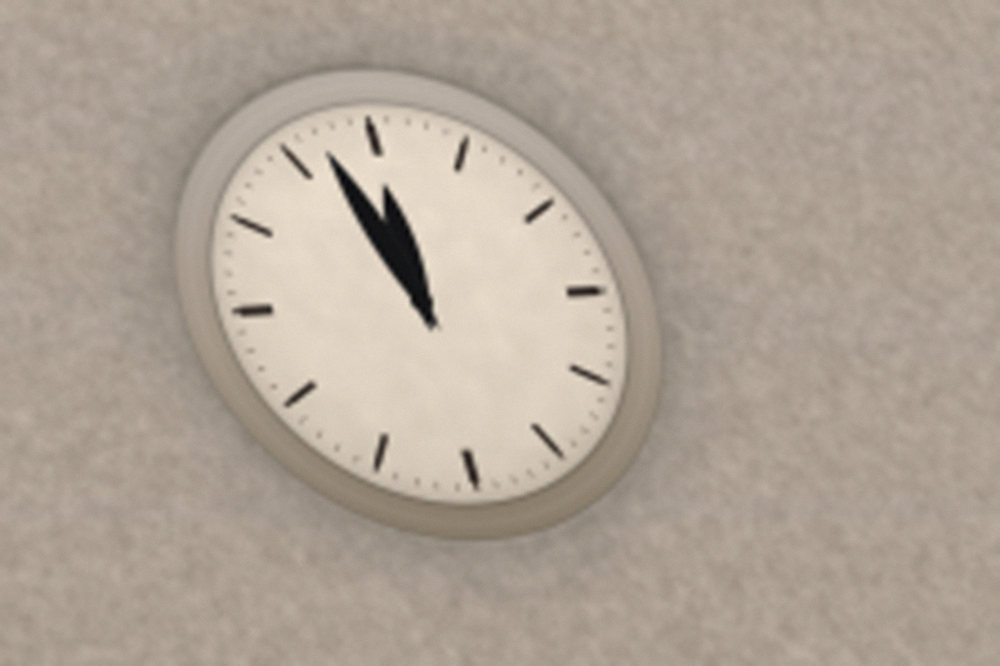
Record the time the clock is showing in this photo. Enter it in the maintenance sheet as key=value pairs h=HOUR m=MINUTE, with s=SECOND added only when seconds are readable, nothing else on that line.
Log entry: h=11 m=57
